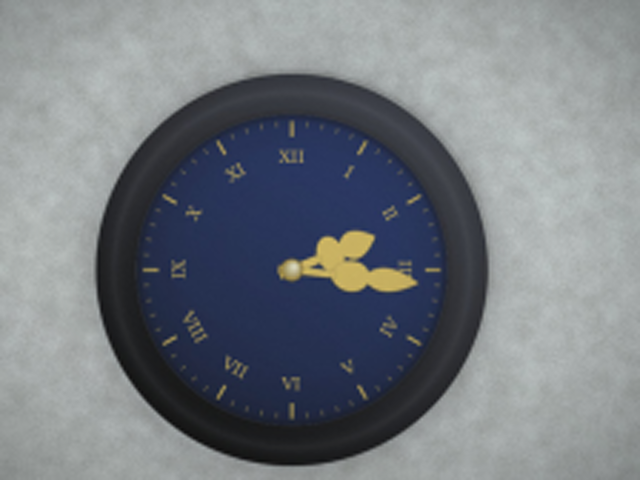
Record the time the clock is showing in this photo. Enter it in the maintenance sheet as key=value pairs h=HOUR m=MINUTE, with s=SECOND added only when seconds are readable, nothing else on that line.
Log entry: h=2 m=16
